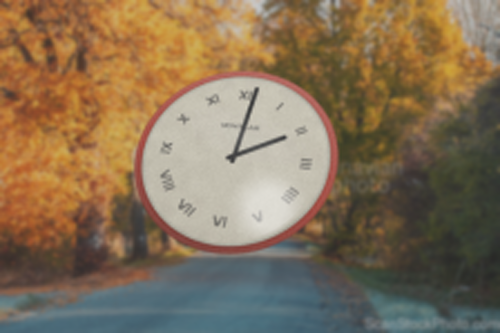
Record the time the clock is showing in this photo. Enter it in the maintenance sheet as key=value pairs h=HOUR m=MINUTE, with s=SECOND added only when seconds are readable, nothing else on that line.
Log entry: h=2 m=1
